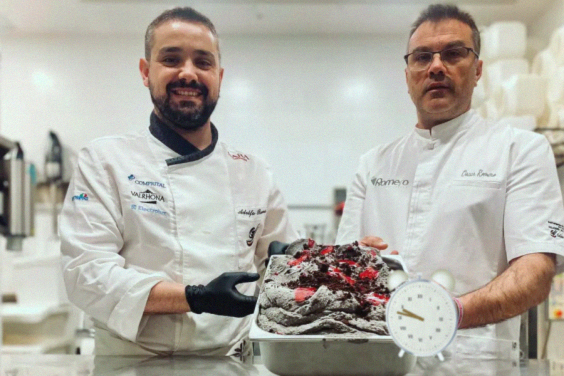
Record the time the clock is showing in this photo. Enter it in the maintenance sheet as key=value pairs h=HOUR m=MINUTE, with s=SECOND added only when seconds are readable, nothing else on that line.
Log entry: h=9 m=47
